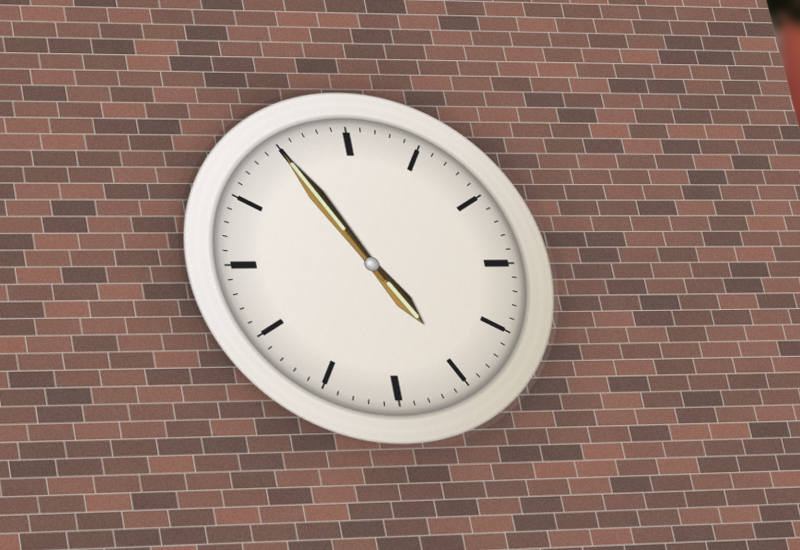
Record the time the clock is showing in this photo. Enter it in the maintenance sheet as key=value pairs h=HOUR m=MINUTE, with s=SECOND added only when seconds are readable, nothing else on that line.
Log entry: h=4 m=55
